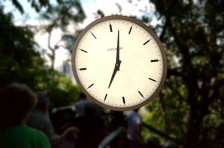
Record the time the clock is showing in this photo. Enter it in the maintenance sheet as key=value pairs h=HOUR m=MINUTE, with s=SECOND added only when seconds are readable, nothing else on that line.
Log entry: h=7 m=2
